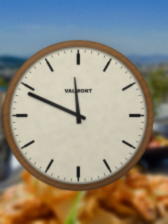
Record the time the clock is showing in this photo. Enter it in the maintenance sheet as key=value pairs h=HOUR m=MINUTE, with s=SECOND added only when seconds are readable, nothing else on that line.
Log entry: h=11 m=49
